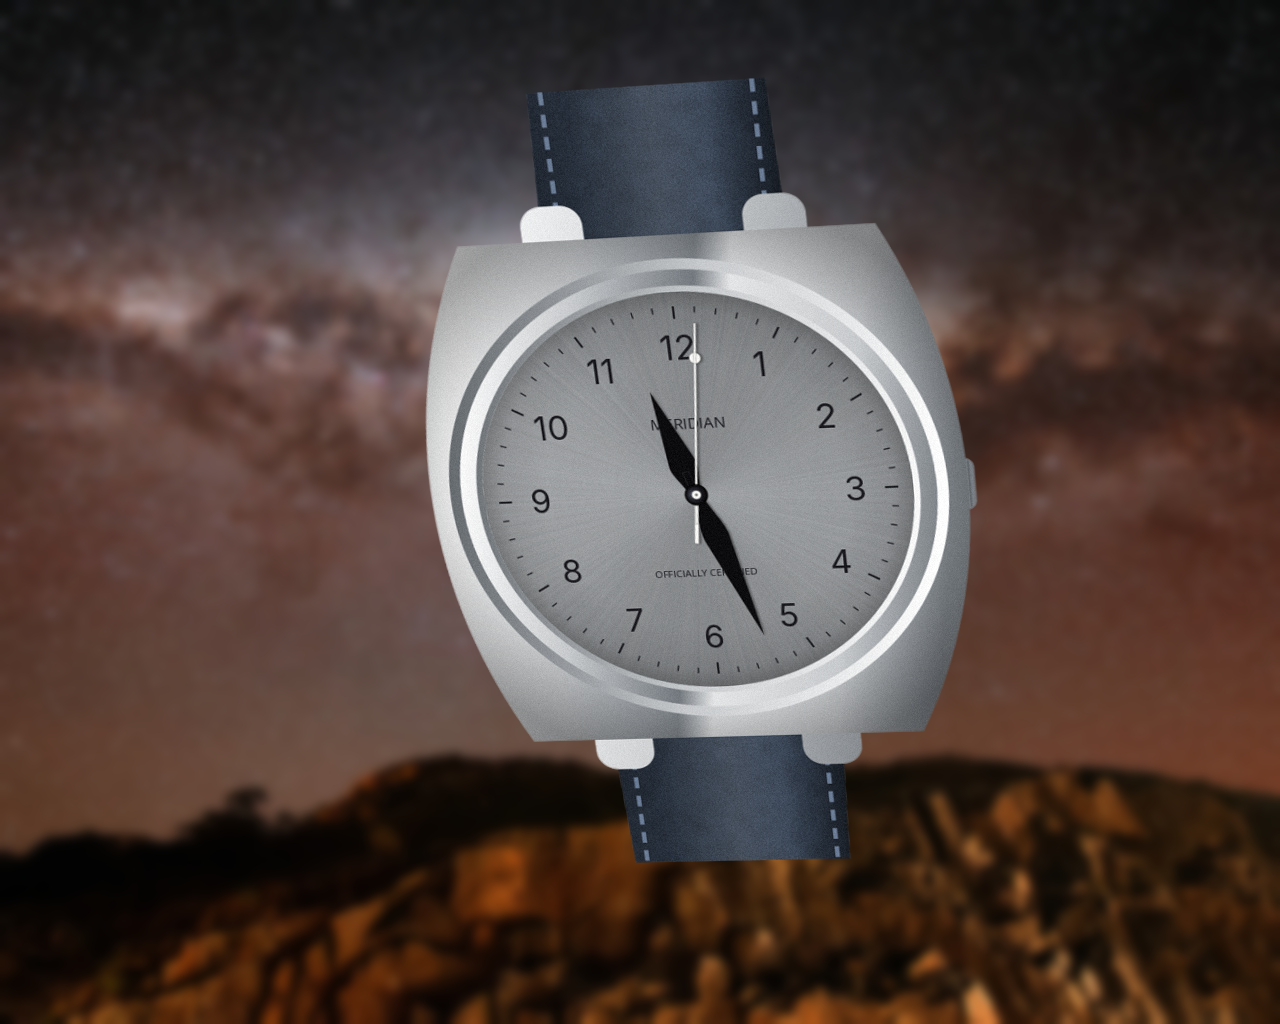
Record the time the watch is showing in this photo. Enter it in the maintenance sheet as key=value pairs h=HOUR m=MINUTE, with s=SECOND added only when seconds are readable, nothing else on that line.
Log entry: h=11 m=27 s=1
